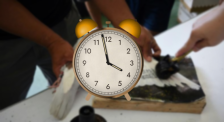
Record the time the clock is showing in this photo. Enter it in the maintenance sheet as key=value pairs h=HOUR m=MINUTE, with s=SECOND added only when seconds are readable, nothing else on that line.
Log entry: h=3 m=58
